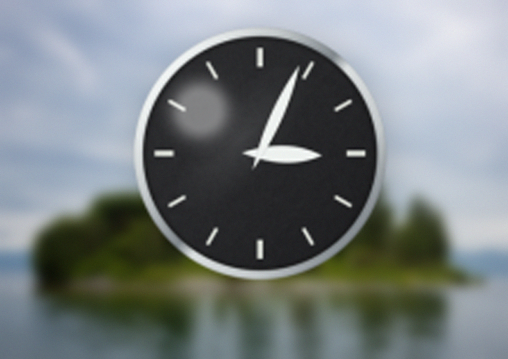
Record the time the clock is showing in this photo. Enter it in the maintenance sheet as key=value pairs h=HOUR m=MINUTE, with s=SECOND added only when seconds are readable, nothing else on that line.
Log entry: h=3 m=4
